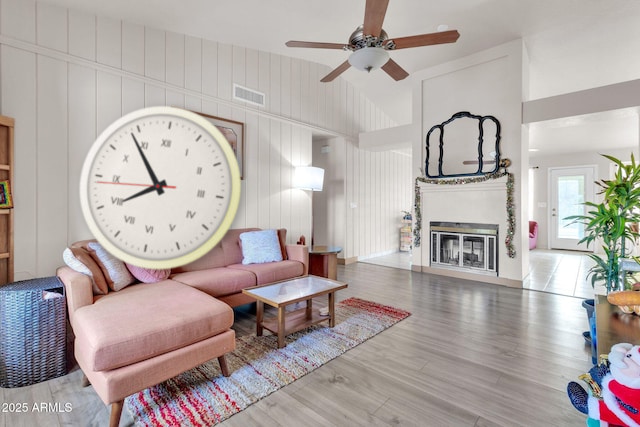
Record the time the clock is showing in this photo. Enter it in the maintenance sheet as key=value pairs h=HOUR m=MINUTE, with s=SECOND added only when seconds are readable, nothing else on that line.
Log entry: h=7 m=53 s=44
